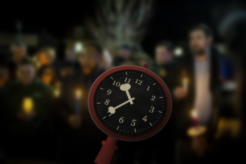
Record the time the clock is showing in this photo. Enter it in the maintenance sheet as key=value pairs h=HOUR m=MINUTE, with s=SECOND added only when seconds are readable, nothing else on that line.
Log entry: h=10 m=36
